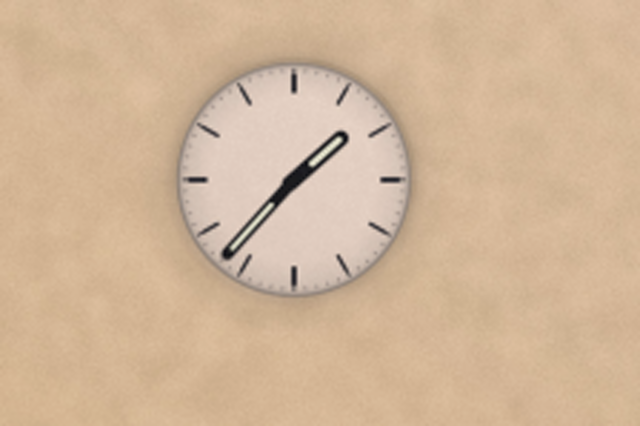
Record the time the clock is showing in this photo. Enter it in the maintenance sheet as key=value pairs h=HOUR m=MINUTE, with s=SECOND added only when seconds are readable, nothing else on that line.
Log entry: h=1 m=37
